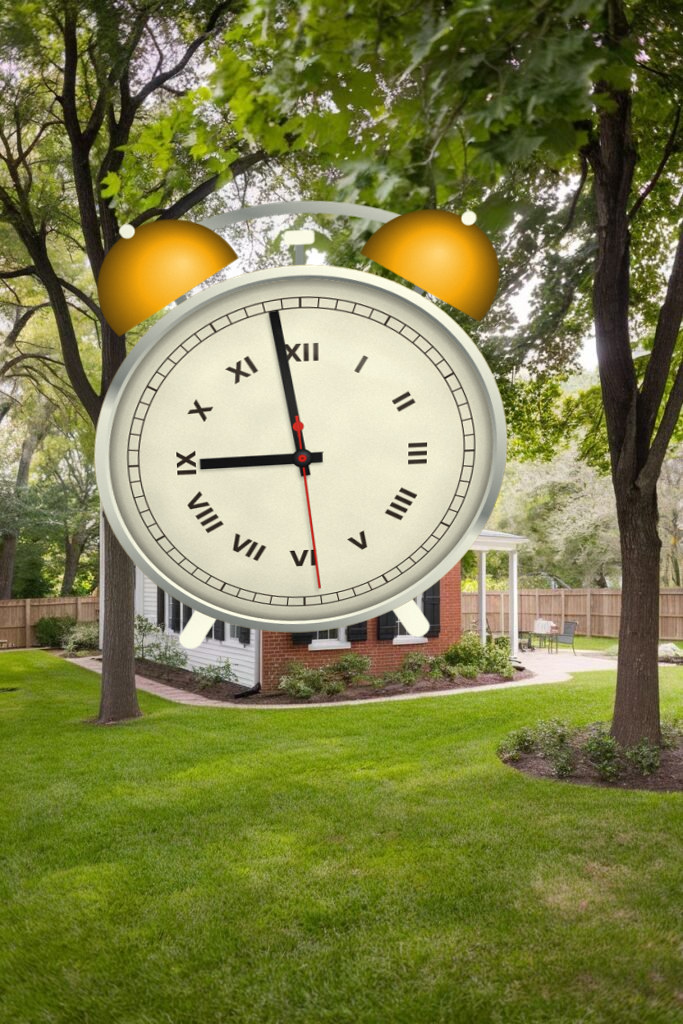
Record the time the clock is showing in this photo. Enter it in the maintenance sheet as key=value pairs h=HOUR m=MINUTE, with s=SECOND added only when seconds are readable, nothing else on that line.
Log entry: h=8 m=58 s=29
